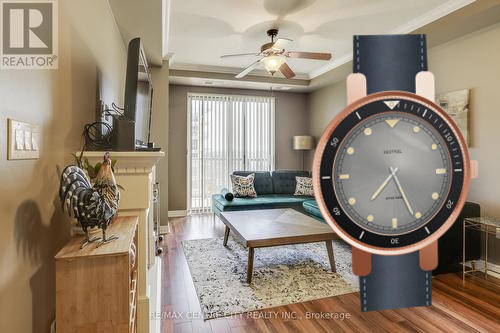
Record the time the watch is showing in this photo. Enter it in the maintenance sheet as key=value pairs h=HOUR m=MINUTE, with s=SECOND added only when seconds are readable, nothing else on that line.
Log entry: h=7 m=26
